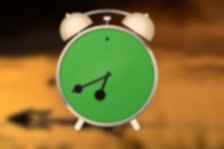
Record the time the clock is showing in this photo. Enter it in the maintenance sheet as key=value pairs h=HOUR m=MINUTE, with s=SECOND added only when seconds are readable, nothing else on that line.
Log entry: h=6 m=41
